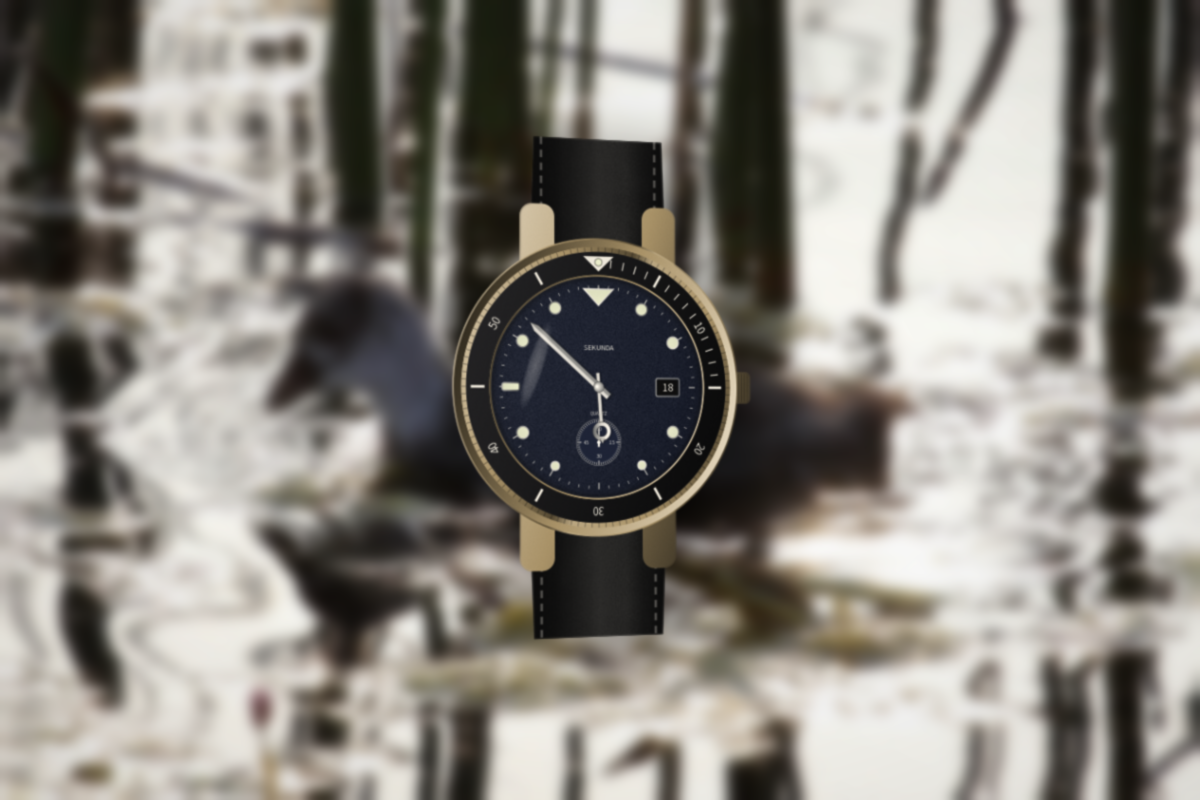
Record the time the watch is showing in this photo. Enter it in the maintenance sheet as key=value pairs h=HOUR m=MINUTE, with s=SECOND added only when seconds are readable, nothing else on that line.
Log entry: h=5 m=52
